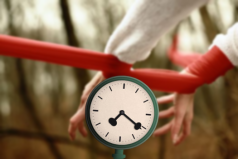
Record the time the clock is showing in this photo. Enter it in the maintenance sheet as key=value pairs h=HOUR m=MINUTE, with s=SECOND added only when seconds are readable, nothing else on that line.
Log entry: h=7 m=21
